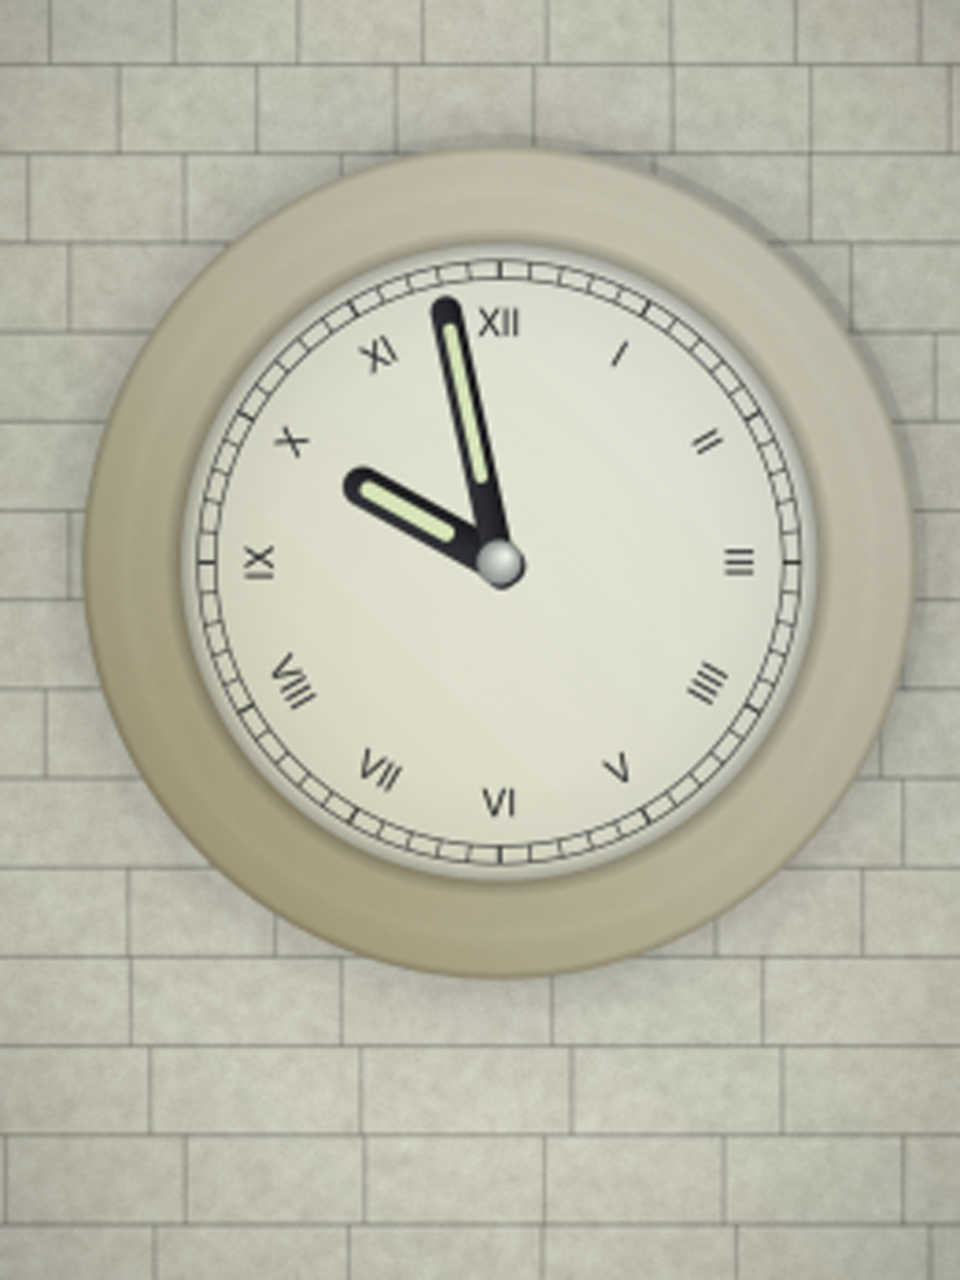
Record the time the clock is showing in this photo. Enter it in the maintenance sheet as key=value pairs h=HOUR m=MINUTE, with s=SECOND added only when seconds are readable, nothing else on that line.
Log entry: h=9 m=58
